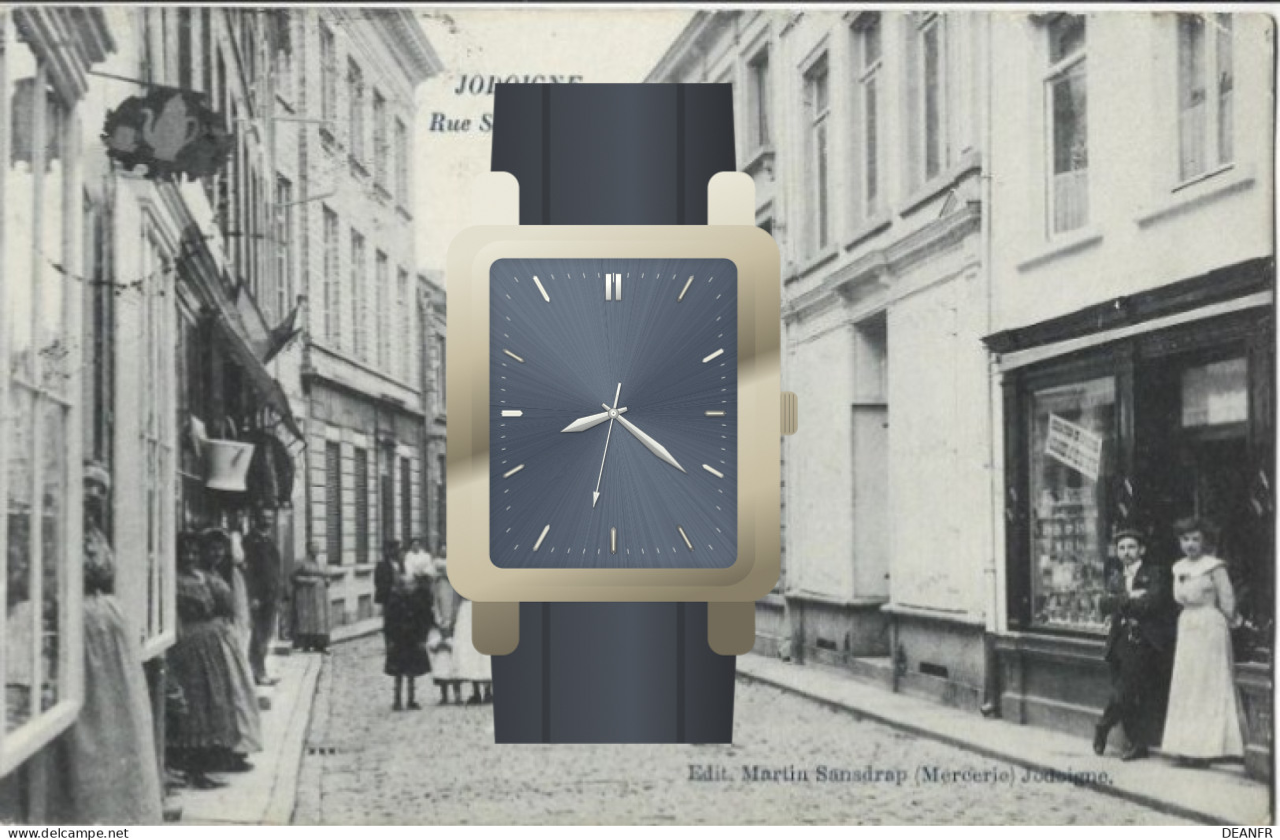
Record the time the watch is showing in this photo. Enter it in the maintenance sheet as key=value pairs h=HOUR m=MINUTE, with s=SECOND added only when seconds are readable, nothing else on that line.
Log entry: h=8 m=21 s=32
